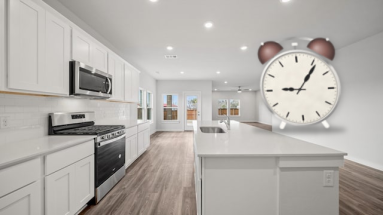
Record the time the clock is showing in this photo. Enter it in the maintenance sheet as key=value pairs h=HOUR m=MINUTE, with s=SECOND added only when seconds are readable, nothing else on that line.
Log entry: h=9 m=6
